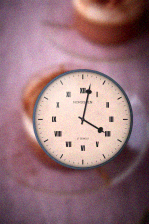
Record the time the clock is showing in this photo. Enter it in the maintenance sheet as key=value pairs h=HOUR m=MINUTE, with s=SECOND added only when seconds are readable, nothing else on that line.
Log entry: h=4 m=2
